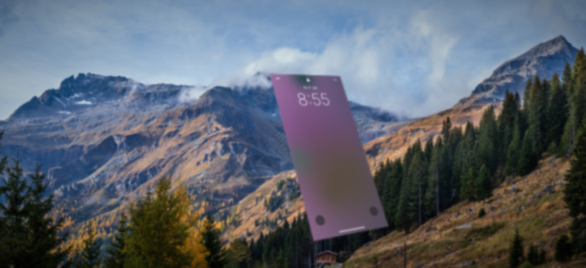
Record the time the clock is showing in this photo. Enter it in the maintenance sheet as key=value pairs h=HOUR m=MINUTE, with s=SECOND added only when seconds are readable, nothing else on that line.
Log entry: h=8 m=55
